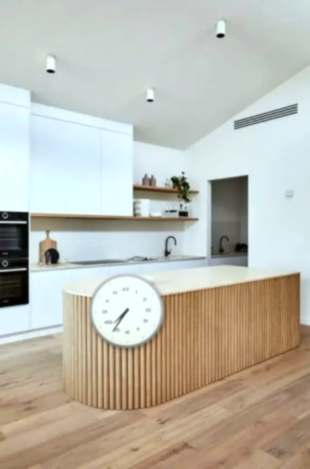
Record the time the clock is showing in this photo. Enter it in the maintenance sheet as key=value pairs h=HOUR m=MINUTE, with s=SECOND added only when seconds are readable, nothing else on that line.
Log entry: h=7 m=36
